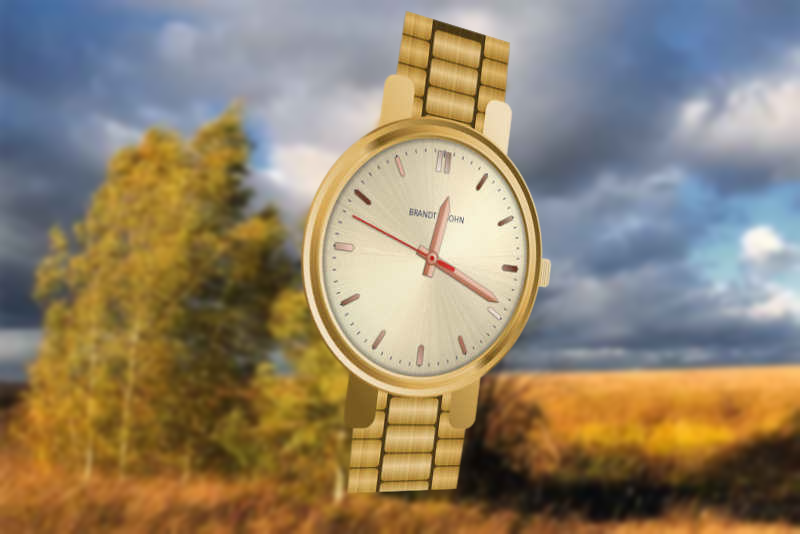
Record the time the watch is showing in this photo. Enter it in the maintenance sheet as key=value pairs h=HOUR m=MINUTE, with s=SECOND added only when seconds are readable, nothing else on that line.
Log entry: h=12 m=18 s=48
